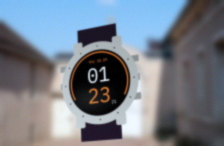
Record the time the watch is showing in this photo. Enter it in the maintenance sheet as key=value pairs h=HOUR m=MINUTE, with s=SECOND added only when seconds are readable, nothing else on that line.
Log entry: h=1 m=23
